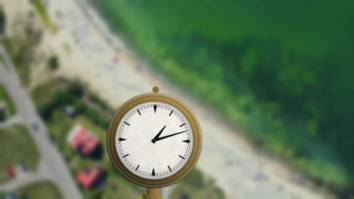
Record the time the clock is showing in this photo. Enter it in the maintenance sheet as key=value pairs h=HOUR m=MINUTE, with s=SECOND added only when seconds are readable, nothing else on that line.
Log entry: h=1 m=12
